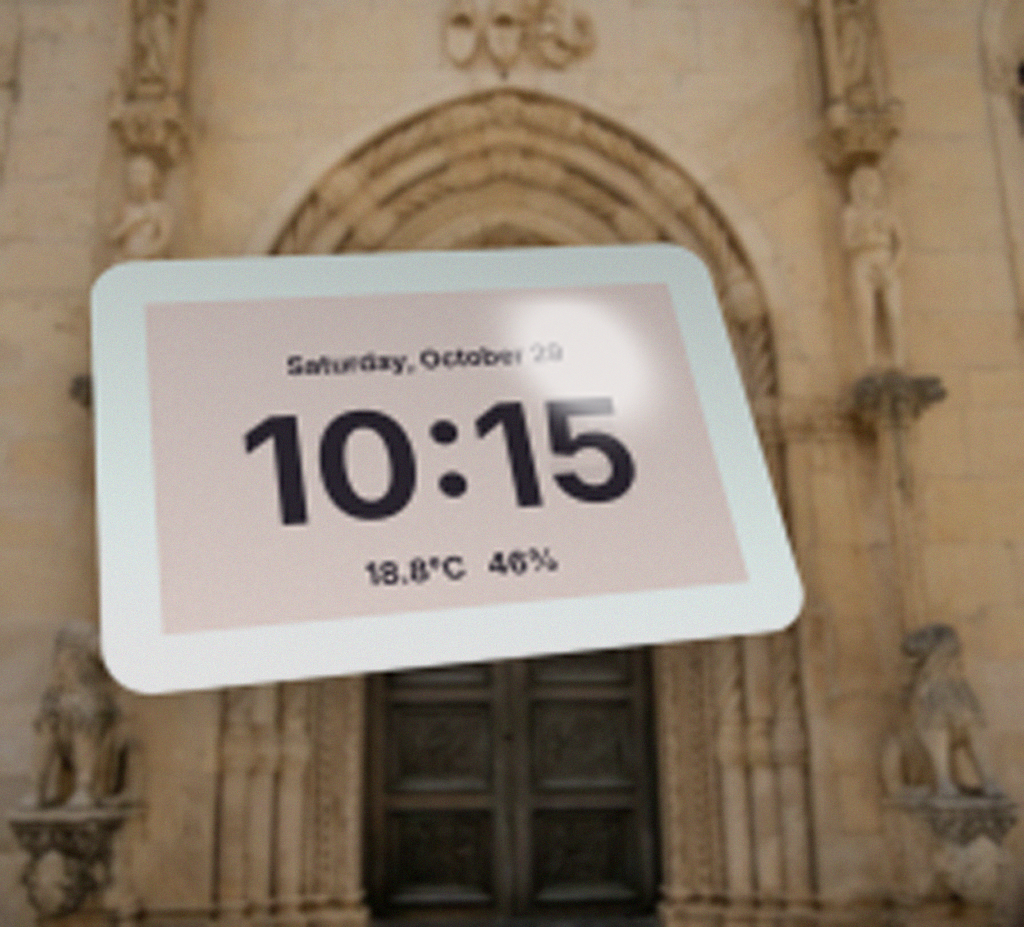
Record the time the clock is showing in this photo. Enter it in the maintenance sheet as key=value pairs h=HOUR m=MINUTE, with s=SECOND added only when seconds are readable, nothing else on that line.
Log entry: h=10 m=15
